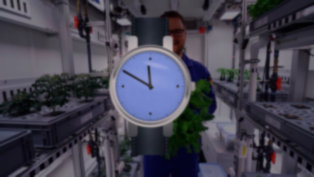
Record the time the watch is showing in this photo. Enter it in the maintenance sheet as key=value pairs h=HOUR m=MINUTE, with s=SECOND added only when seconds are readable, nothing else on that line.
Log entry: h=11 m=50
